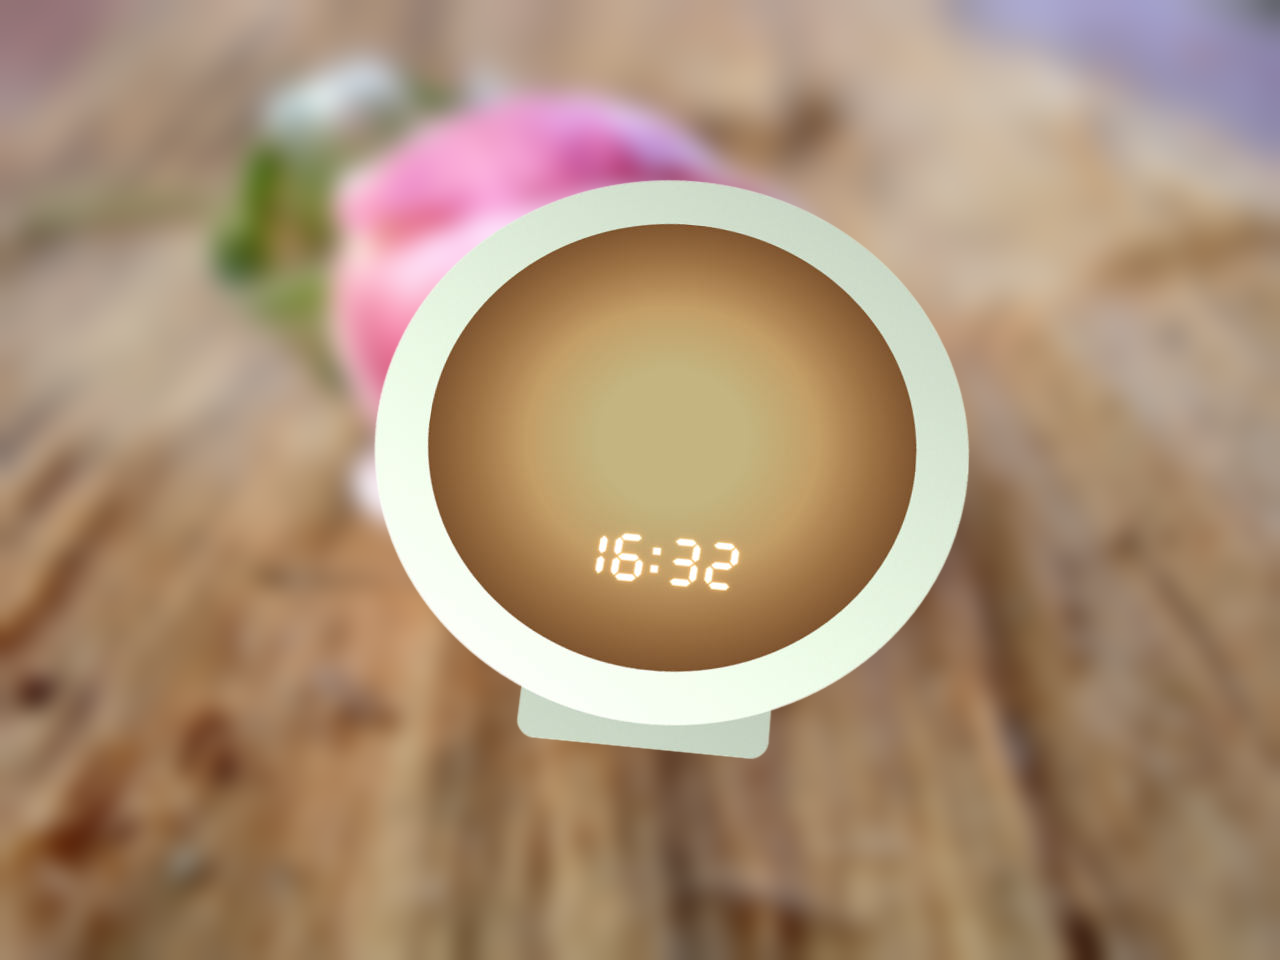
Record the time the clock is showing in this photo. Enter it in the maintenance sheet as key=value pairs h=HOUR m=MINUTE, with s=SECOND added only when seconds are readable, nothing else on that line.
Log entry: h=16 m=32
